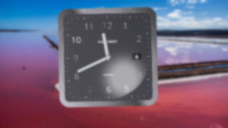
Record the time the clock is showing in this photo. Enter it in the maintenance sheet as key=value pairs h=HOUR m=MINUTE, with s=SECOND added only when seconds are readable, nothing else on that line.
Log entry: h=11 m=41
